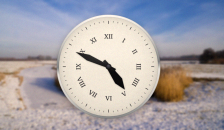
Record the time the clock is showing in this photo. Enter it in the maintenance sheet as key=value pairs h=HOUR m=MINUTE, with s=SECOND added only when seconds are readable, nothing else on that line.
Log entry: h=4 m=49
